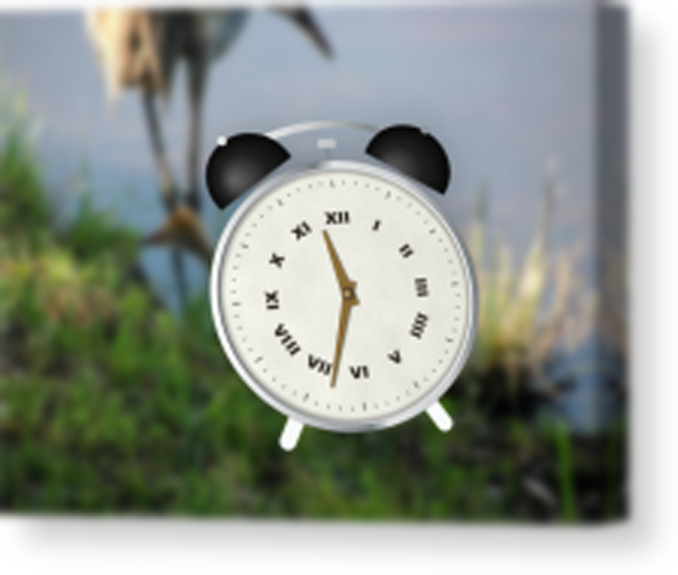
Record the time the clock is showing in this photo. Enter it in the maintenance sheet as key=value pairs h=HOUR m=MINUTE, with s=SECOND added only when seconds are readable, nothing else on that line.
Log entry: h=11 m=33
